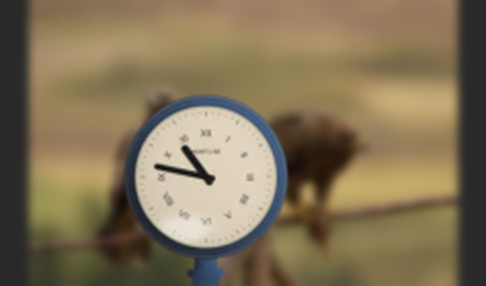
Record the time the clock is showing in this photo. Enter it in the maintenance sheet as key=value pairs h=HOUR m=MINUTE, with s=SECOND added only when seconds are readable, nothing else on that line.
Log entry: h=10 m=47
